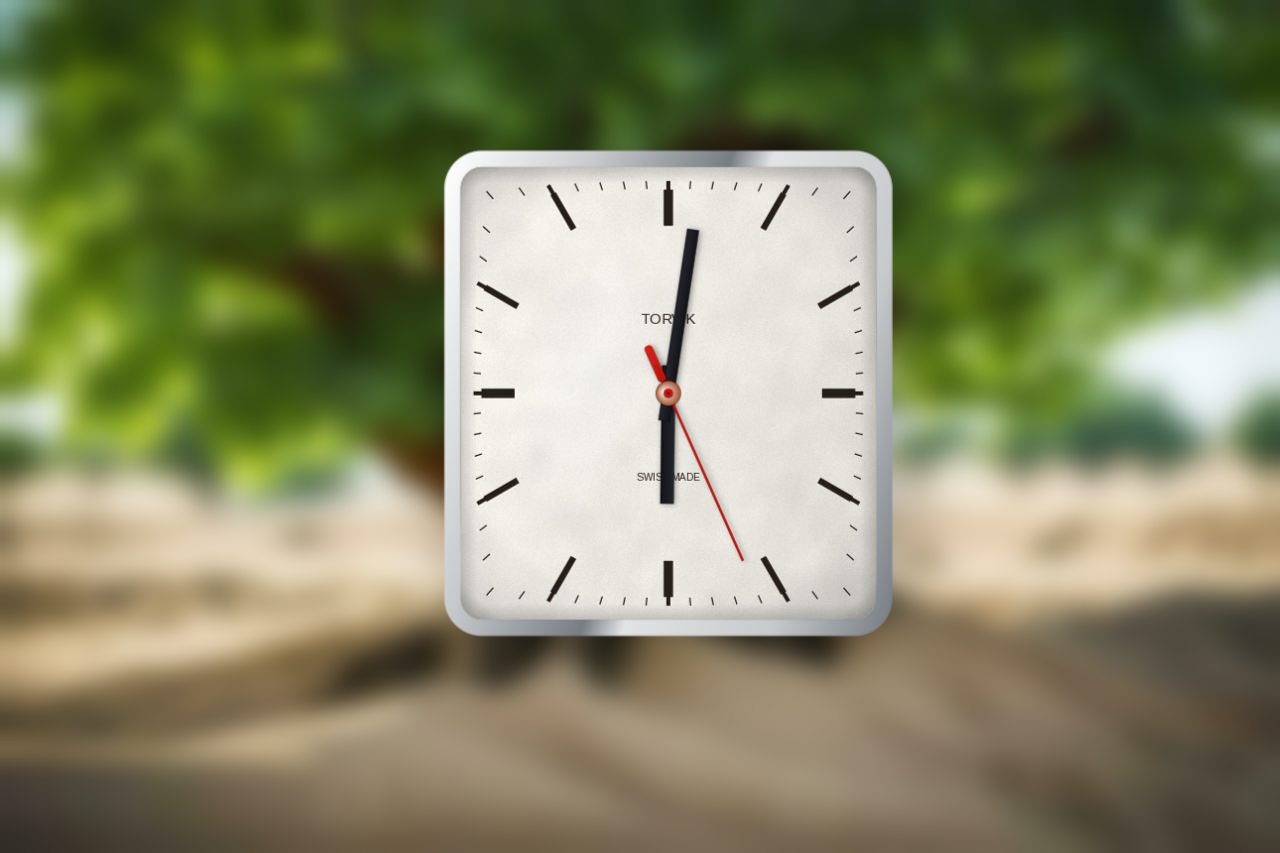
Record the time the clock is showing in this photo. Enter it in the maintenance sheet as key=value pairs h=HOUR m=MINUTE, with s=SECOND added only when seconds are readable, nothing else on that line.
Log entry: h=6 m=1 s=26
